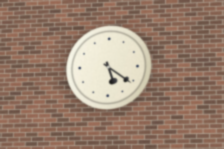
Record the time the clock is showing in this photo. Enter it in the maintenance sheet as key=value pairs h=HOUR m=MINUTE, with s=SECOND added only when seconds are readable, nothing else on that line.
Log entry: h=5 m=21
